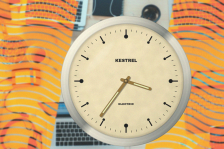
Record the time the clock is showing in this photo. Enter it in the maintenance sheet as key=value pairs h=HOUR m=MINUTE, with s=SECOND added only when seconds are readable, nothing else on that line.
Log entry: h=3 m=36
